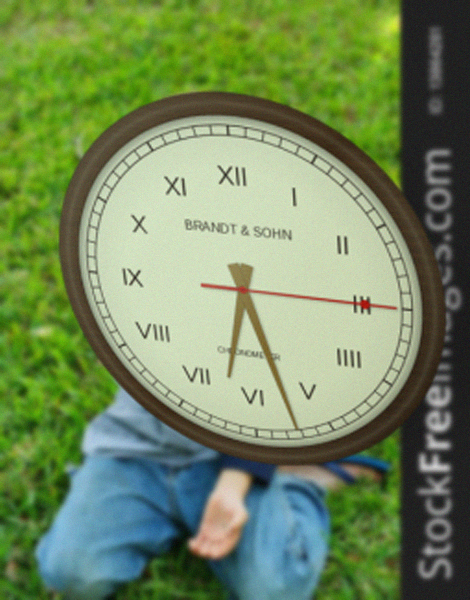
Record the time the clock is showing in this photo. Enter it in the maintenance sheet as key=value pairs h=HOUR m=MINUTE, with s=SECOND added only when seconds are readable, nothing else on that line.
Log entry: h=6 m=27 s=15
